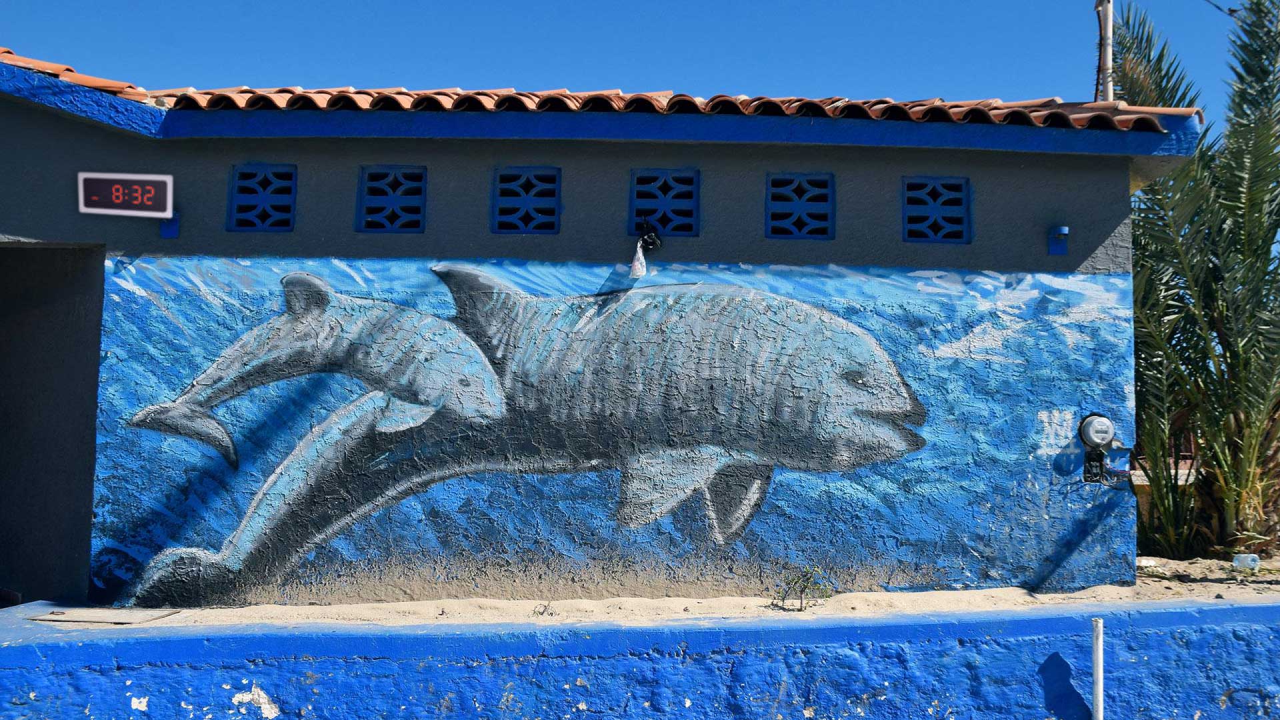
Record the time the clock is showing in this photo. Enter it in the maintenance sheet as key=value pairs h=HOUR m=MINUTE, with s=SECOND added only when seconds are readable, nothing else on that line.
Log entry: h=8 m=32
